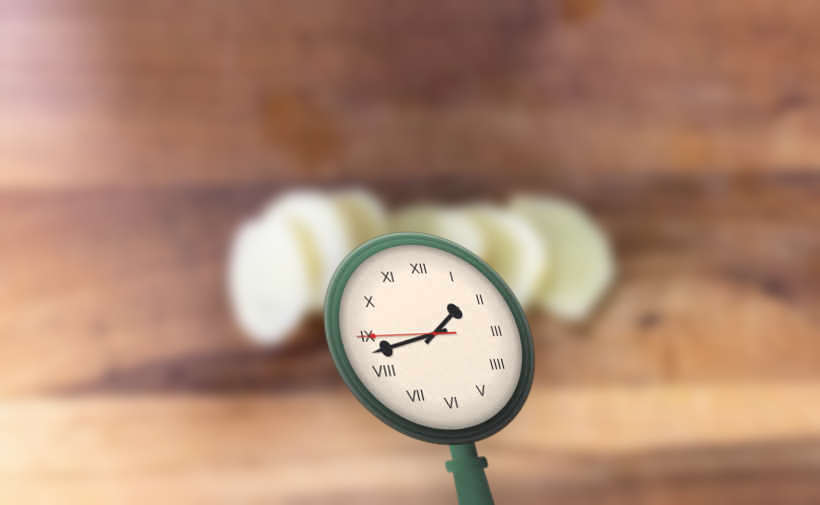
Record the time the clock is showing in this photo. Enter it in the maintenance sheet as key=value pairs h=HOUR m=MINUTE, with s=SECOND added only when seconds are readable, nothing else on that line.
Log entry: h=1 m=42 s=45
